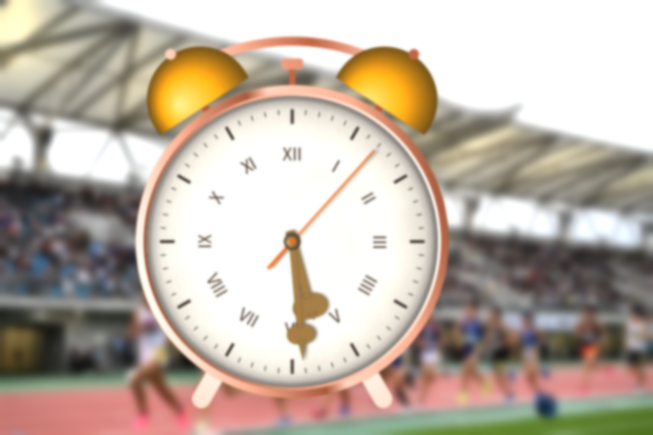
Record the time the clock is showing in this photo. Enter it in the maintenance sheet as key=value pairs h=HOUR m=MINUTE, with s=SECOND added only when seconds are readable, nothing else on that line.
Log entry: h=5 m=29 s=7
